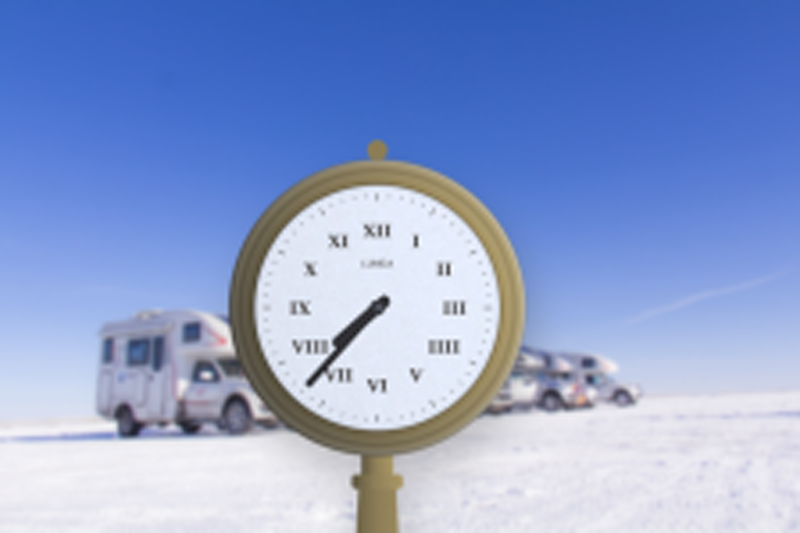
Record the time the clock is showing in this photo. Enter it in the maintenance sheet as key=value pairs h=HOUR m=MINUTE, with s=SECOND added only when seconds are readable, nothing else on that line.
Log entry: h=7 m=37
